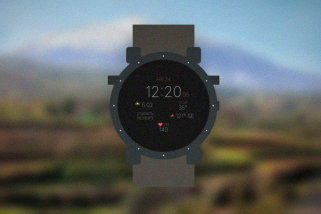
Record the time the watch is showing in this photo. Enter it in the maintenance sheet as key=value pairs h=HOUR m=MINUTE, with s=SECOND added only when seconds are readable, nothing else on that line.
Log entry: h=12 m=20
